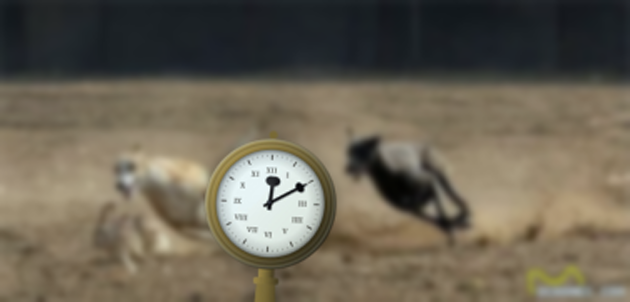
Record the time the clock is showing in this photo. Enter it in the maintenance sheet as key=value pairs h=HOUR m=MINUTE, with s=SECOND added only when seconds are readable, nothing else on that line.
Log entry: h=12 m=10
